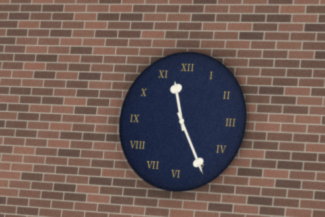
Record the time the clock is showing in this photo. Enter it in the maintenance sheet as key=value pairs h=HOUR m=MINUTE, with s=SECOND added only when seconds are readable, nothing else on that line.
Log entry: h=11 m=25
